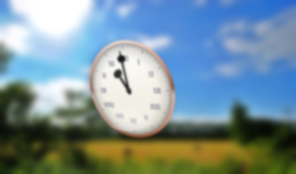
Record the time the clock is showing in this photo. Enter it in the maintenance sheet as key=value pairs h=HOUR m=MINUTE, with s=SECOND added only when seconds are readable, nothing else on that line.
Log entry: h=10 m=59
